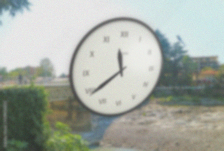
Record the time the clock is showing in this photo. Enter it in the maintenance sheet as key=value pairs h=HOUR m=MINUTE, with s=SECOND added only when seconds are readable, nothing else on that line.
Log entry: h=11 m=39
